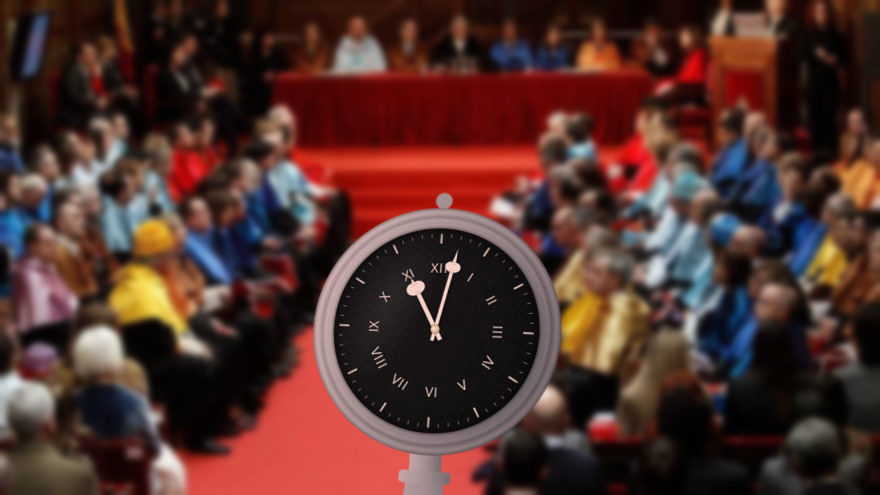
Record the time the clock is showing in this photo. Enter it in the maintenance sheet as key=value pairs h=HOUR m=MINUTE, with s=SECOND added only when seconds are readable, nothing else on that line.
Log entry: h=11 m=2
